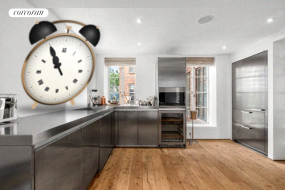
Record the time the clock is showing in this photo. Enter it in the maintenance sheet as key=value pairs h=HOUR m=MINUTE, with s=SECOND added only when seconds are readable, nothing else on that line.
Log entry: h=10 m=55
